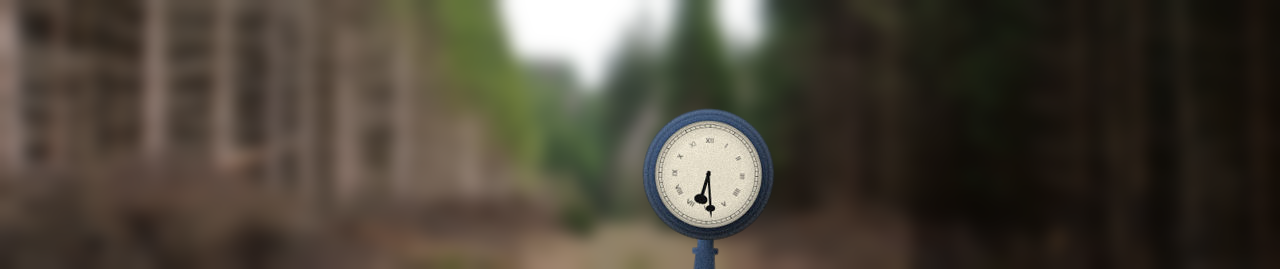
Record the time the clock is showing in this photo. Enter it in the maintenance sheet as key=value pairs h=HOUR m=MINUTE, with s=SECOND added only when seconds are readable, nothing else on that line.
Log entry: h=6 m=29
